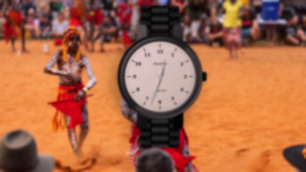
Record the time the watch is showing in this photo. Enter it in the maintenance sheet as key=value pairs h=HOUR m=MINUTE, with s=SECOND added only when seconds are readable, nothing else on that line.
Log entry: h=12 m=33
